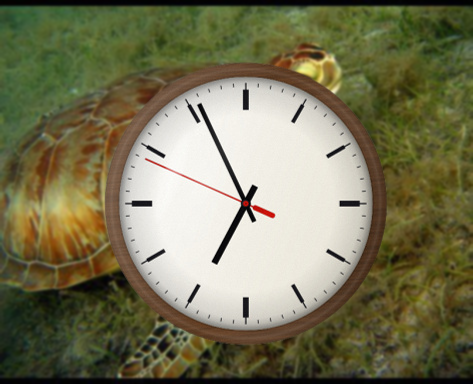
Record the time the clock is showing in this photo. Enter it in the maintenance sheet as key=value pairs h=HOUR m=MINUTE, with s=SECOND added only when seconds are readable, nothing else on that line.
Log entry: h=6 m=55 s=49
